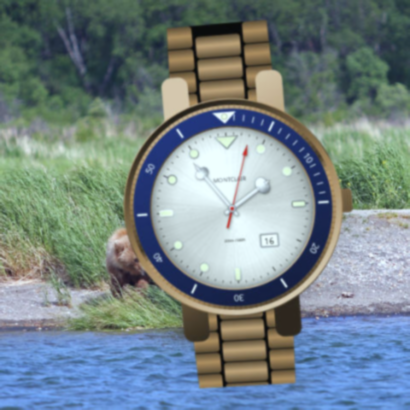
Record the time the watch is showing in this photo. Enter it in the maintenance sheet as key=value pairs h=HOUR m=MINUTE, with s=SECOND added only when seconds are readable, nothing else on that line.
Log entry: h=1 m=54 s=3
